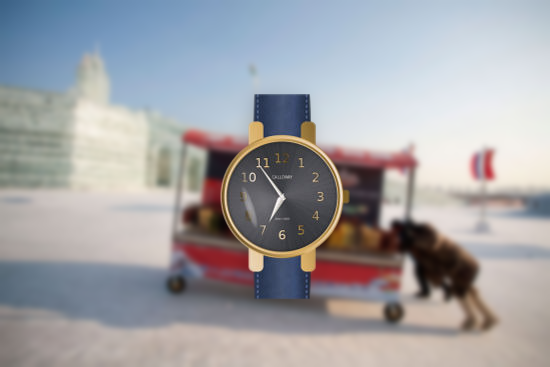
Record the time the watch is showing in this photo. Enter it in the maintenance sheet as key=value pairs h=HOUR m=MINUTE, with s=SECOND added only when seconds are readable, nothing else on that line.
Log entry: h=6 m=54
